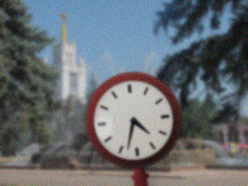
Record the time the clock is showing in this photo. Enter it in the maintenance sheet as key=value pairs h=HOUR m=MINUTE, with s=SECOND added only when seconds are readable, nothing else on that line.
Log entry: h=4 m=33
